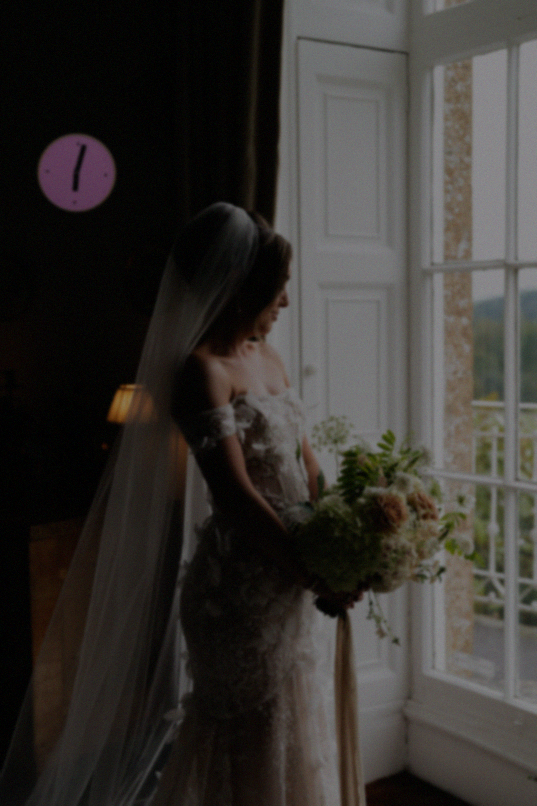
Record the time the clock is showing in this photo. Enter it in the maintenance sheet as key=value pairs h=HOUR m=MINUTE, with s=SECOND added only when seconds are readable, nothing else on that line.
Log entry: h=6 m=2
